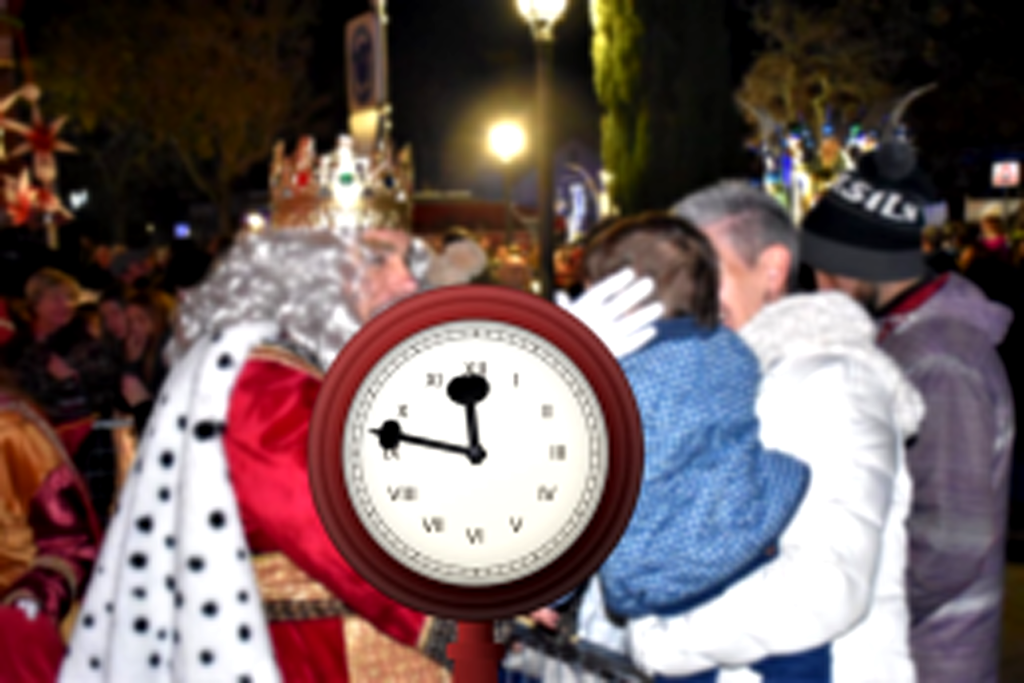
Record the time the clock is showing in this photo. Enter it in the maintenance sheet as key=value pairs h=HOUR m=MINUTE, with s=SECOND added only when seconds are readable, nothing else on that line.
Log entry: h=11 m=47
